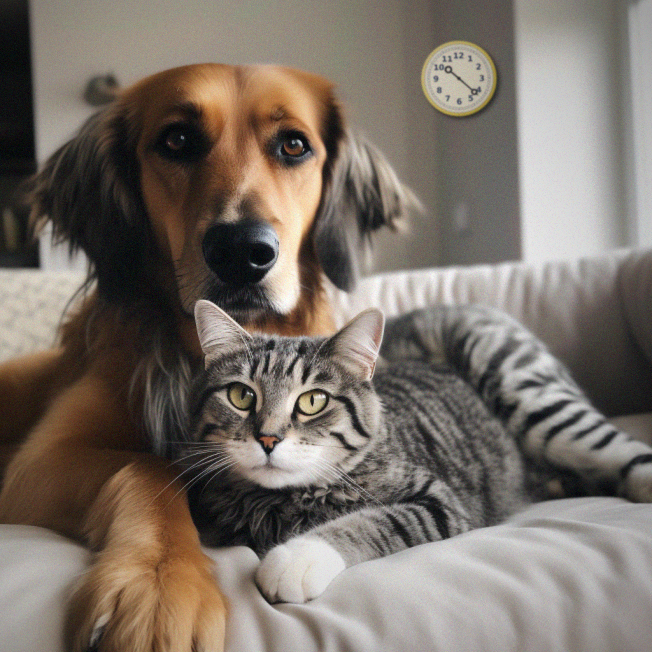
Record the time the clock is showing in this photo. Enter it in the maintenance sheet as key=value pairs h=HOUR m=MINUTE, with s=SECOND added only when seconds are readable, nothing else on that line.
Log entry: h=10 m=22
